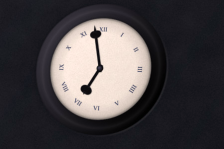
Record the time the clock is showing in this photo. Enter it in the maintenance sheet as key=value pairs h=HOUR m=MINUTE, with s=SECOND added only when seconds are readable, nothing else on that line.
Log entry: h=6 m=58
